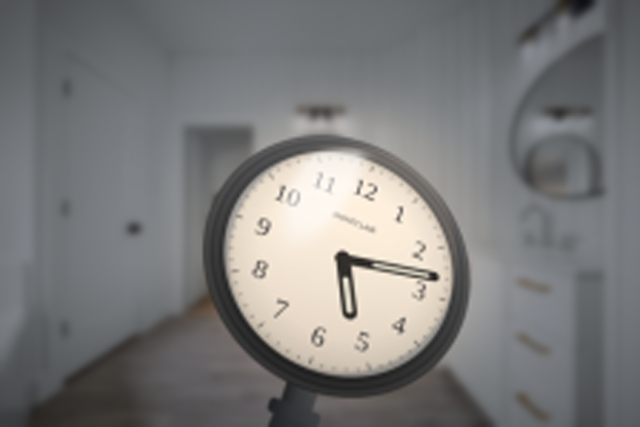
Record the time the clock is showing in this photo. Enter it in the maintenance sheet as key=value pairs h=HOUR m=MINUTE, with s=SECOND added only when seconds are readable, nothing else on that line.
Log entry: h=5 m=13
